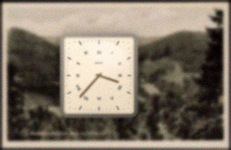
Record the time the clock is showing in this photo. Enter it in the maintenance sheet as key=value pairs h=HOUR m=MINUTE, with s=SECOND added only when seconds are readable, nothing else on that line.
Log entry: h=3 m=37
